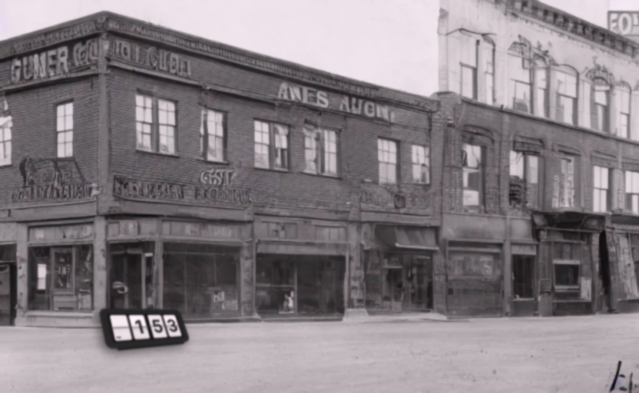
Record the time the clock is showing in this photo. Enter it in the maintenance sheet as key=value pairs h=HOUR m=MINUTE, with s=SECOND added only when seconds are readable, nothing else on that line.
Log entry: h=1 m=53
